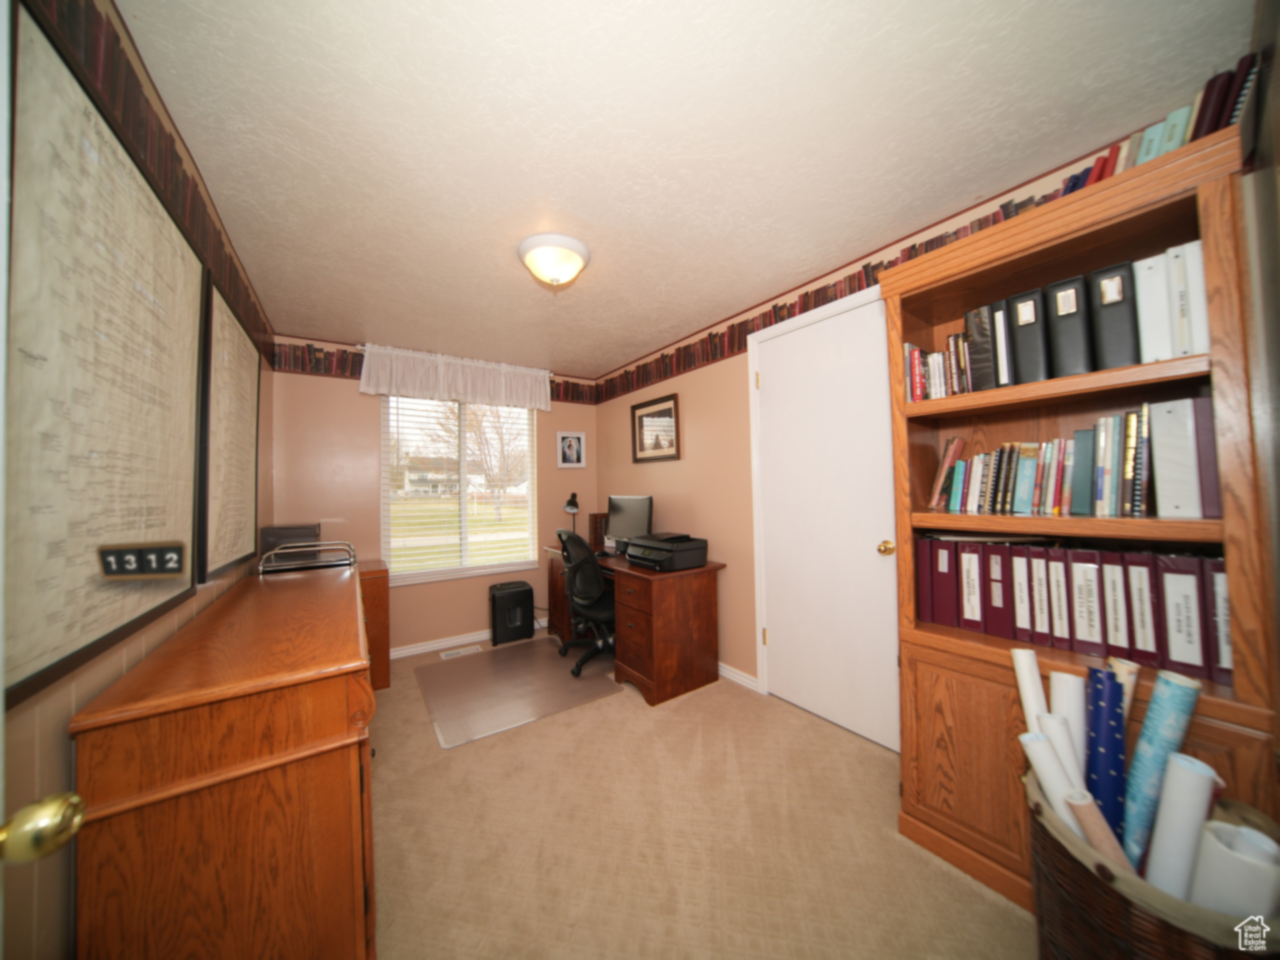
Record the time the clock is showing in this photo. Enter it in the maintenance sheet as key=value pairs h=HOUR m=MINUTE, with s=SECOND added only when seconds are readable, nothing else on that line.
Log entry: h=13 m=12
